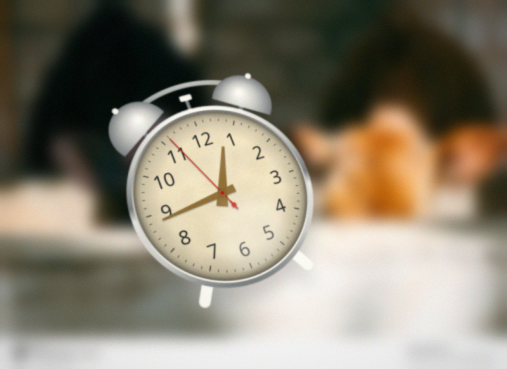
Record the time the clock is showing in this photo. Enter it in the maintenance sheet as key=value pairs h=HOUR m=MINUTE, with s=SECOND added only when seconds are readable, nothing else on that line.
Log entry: h=12 m=43 s=56
